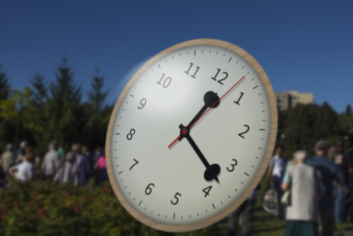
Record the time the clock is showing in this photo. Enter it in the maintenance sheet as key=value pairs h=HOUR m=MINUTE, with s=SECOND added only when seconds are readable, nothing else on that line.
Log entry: h=12 m=18 s=3
